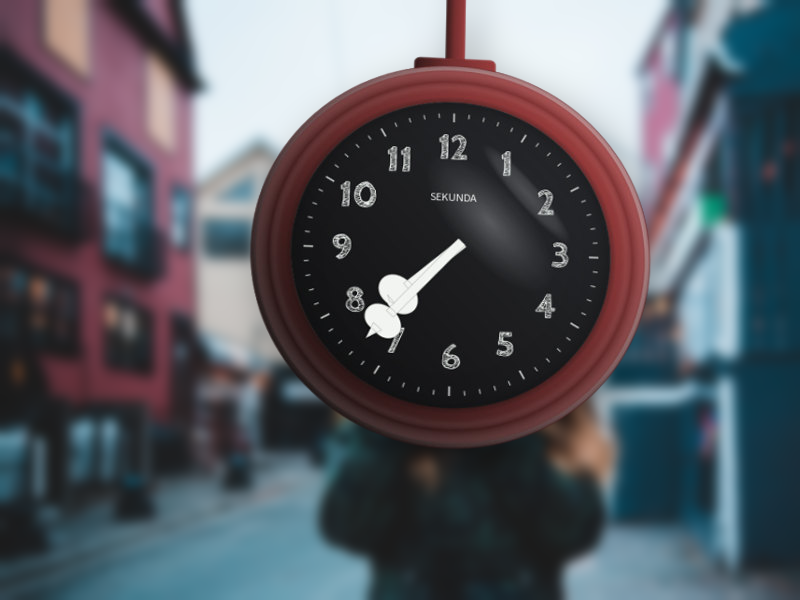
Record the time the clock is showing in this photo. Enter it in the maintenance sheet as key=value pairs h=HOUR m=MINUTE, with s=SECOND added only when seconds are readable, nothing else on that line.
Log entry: h=7 m=37
